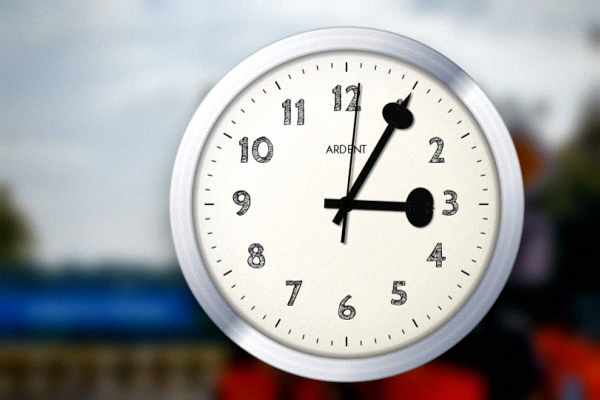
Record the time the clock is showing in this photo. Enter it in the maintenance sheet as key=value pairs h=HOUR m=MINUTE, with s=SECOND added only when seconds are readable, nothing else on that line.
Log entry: h=3 m=5 s=1
